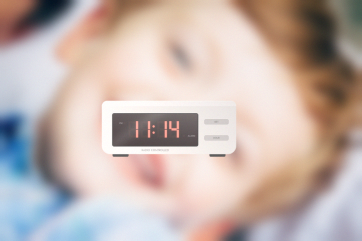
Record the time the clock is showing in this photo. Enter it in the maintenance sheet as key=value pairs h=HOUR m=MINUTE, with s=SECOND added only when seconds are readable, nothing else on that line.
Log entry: h=11 m=14
